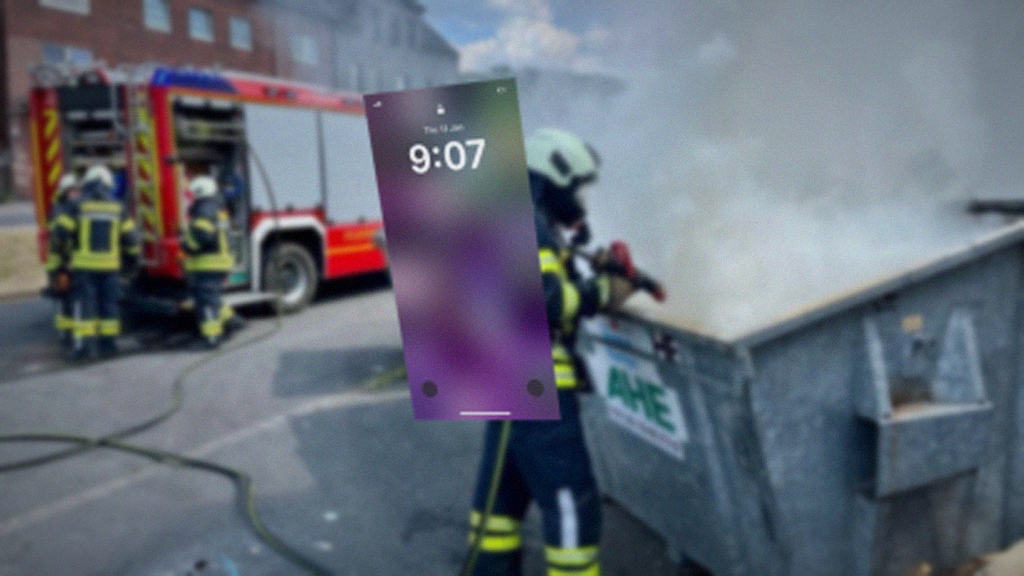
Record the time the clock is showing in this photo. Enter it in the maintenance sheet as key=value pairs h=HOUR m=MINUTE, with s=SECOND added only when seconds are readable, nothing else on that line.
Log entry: h=9 m=7
